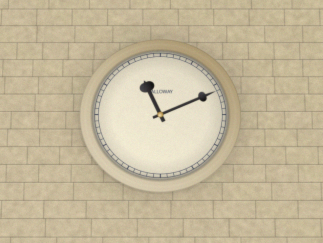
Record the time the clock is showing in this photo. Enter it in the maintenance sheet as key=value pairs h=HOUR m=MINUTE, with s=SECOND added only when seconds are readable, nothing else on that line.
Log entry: h=11 m=11
